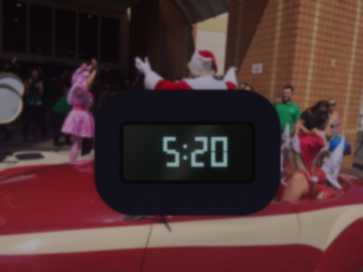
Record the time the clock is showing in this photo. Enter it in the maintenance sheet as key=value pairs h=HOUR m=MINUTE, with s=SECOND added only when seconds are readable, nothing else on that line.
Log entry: h=5 m=20
